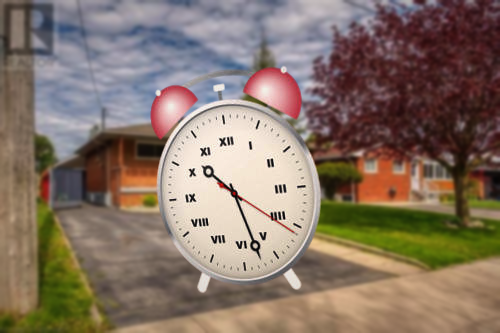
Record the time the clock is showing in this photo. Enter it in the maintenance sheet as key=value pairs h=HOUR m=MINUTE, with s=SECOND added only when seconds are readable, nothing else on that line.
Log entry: h=10 m=27 s=21
